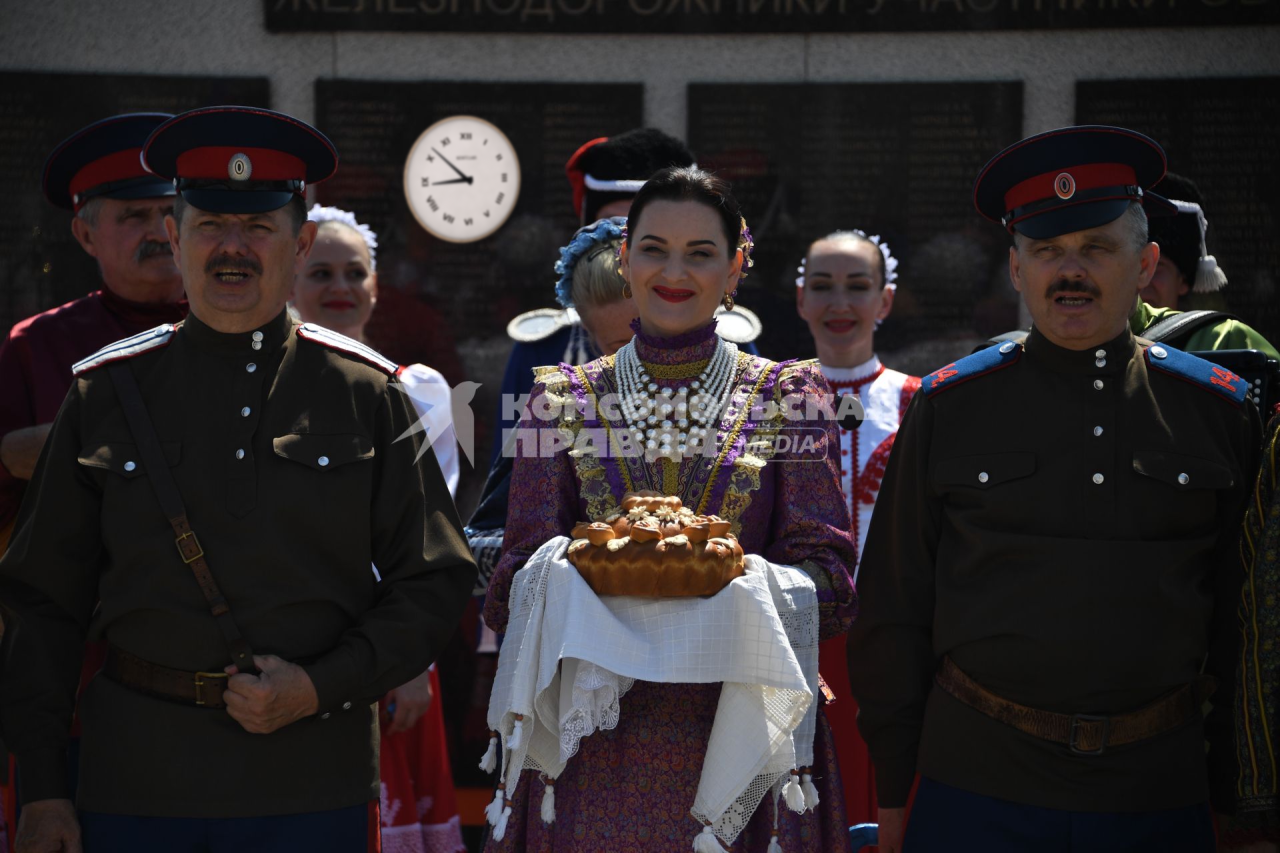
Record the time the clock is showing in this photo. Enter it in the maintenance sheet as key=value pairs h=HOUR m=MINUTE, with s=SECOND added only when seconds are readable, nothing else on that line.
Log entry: h=8 m=52
